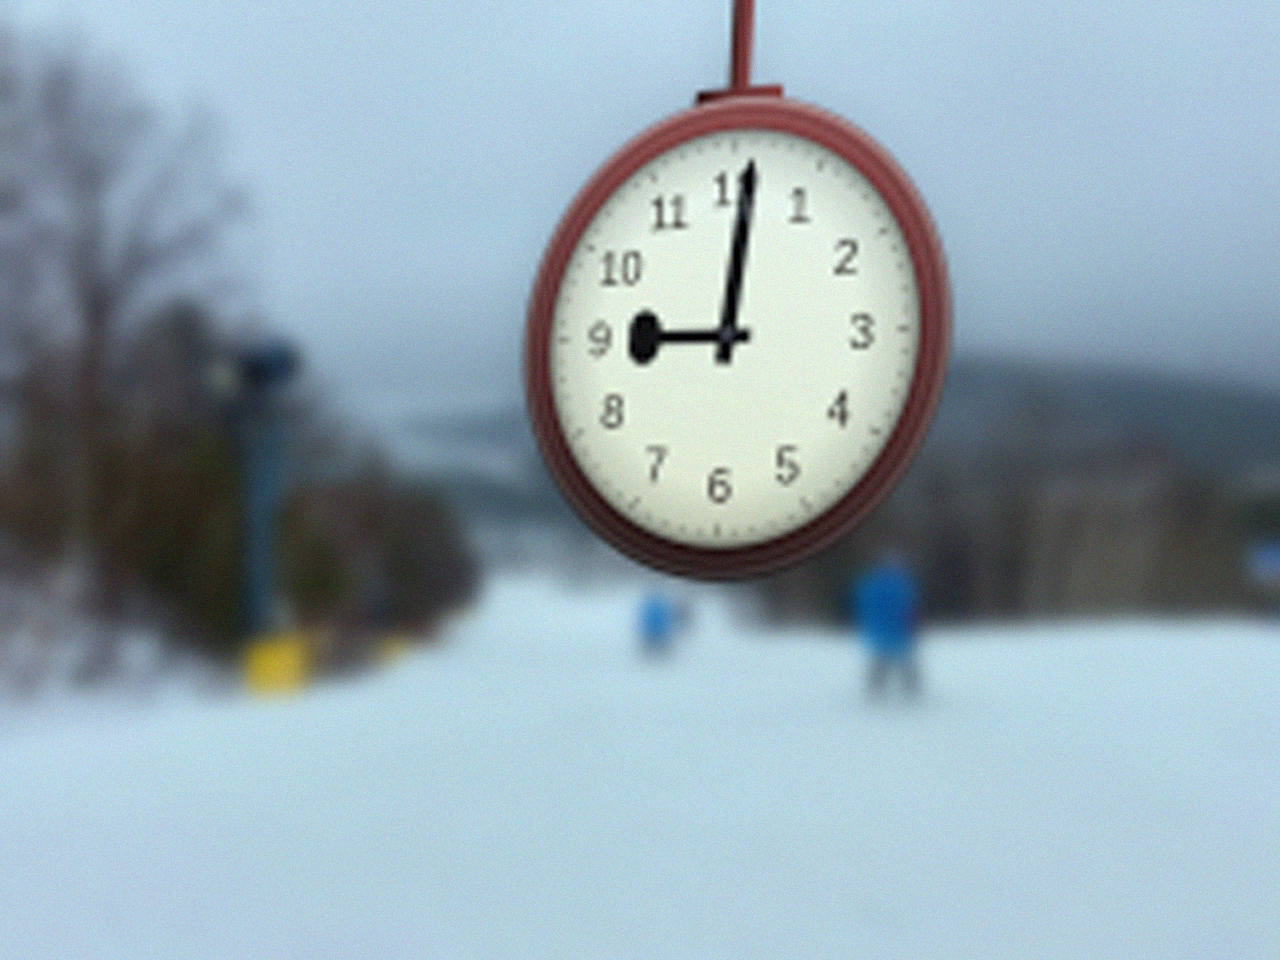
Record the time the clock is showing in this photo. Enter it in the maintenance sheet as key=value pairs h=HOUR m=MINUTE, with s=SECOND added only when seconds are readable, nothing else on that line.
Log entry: h=9 m=1
